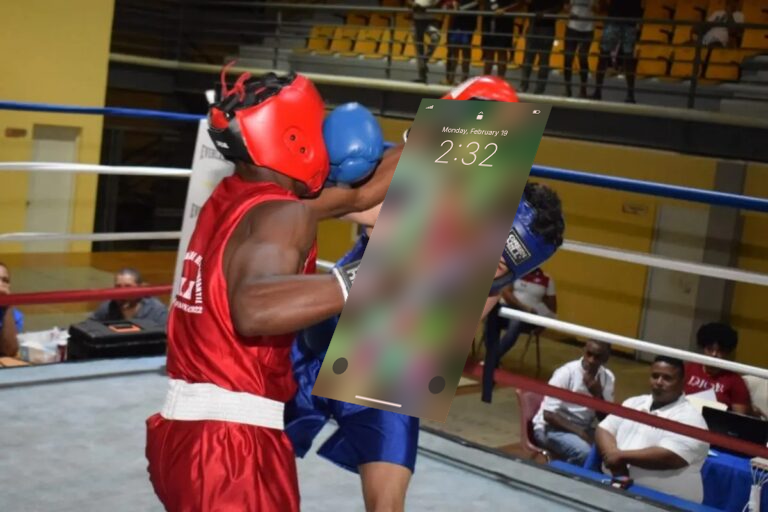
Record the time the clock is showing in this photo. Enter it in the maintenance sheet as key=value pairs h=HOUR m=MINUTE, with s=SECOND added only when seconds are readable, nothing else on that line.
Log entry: h=2 m=32
